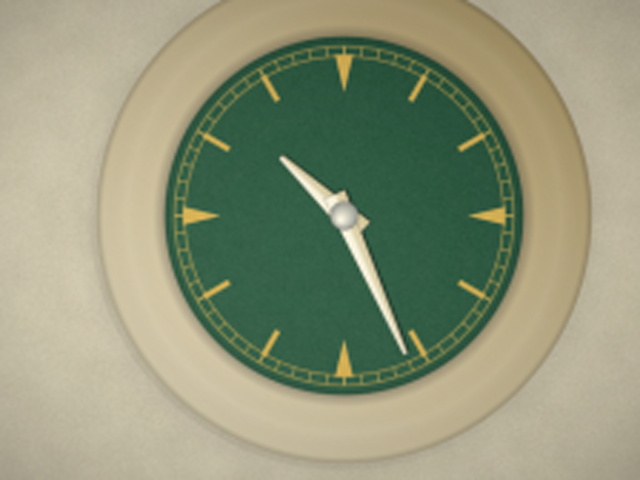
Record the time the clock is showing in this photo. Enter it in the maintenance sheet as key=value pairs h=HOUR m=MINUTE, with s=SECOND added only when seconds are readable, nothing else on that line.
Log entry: h=10 m=26
